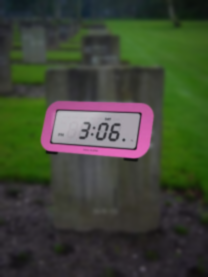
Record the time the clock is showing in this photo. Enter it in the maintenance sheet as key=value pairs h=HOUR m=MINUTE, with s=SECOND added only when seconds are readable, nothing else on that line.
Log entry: h=3 m=6
